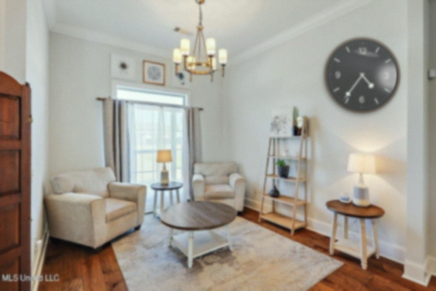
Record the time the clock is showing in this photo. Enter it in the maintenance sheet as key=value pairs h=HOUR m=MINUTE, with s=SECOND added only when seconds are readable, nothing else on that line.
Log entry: h=4 m=36
